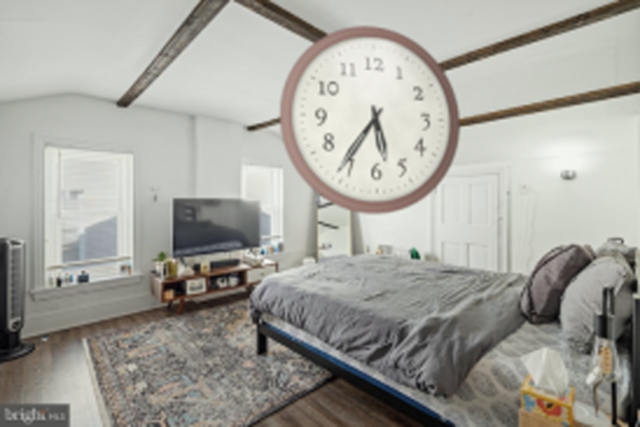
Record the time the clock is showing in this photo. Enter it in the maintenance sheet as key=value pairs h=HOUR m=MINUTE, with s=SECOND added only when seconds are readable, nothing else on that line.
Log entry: h=5 m=36
